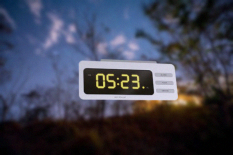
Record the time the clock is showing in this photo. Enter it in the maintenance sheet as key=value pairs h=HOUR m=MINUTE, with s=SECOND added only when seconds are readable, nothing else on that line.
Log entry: h=5 m=23
